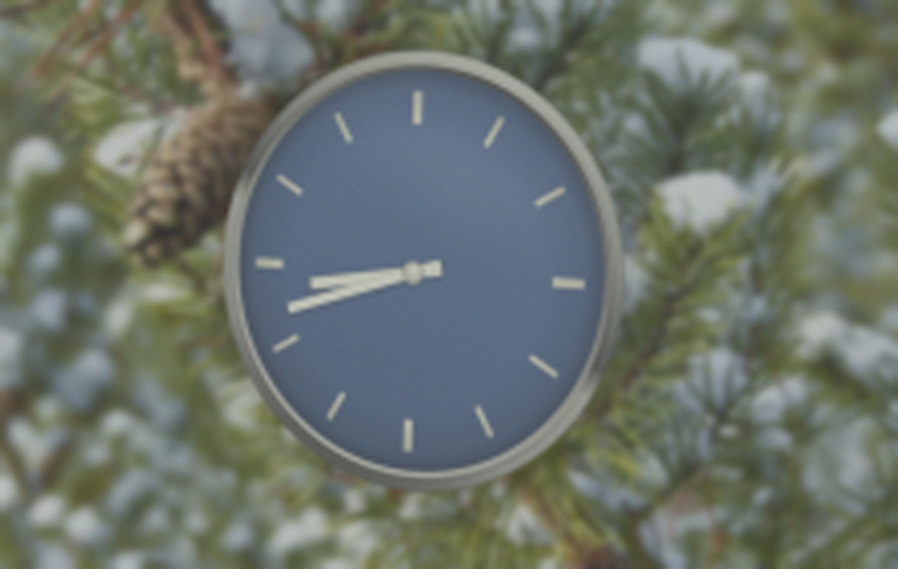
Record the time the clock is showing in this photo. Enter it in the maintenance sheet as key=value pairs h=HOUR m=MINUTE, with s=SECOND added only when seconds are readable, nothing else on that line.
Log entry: h=8 m=42
